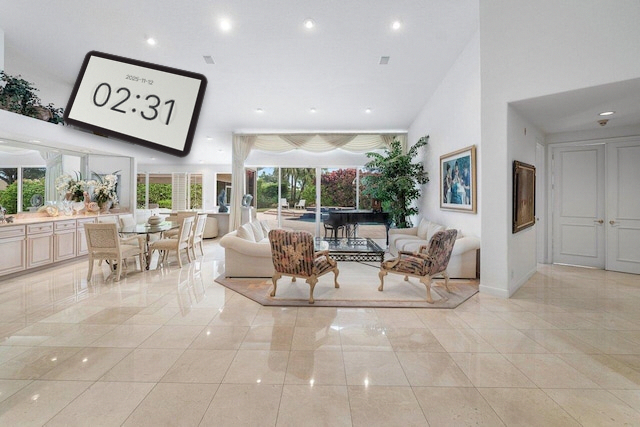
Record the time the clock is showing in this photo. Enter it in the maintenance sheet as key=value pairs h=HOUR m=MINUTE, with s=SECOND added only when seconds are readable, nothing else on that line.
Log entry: h=2 m=31
